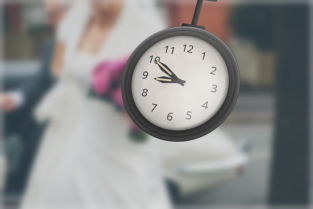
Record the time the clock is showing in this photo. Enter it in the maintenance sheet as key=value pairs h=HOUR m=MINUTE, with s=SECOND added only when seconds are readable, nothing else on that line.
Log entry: h=8 m=50
